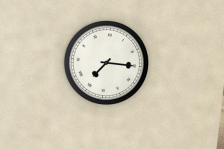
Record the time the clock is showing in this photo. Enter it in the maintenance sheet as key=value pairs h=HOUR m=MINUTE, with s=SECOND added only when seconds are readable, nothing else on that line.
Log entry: h=7 m=15
